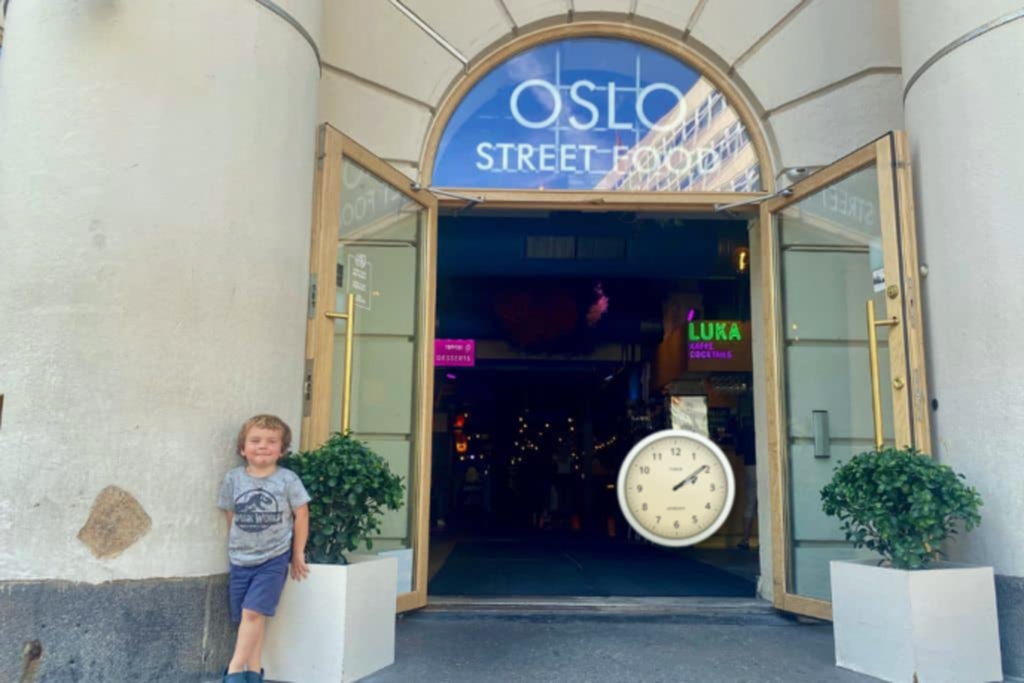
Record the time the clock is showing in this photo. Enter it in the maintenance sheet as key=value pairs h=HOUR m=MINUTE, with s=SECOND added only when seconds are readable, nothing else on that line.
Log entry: h=2 m=9
